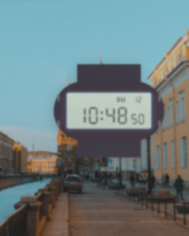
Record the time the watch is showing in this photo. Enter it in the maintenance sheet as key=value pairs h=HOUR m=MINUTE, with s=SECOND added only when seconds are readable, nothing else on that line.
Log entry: h=10 m=48 s=50
